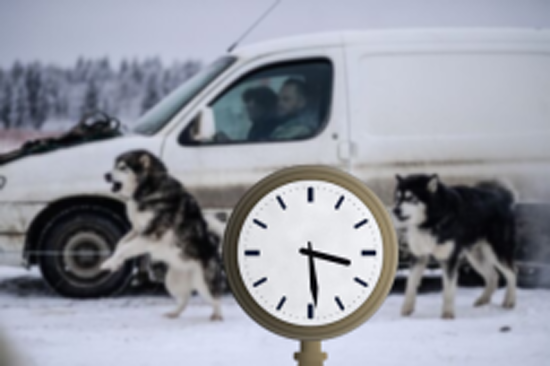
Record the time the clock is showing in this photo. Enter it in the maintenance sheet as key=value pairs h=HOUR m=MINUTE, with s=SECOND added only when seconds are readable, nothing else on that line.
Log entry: h=3 m=29
